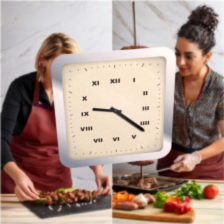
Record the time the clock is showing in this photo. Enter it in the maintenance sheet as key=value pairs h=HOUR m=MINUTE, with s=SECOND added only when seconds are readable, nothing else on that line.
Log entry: h=9 m=22
